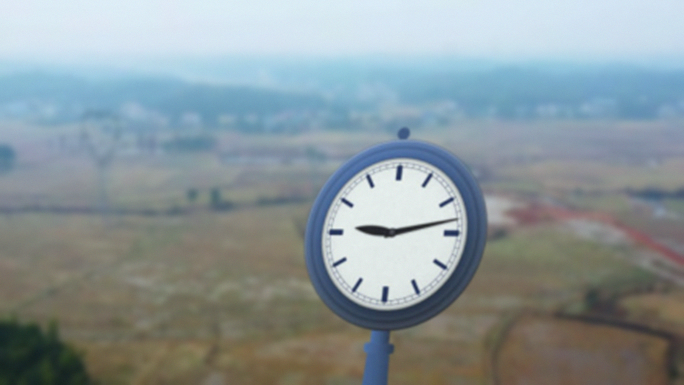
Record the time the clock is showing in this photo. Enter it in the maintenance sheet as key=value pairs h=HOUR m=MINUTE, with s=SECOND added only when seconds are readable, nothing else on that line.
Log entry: h=9 m=13
